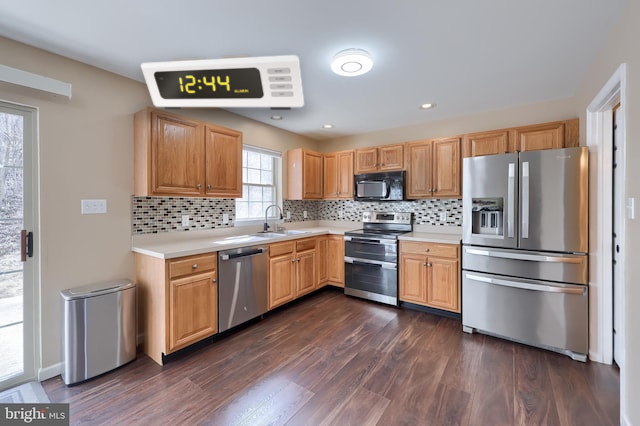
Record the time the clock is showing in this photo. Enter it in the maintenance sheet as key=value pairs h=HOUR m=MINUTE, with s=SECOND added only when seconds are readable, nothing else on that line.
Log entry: h=12 m=44
